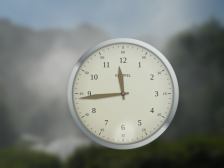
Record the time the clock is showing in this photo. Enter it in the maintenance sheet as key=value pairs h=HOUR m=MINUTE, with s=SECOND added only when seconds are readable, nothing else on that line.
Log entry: h=11 m=44
